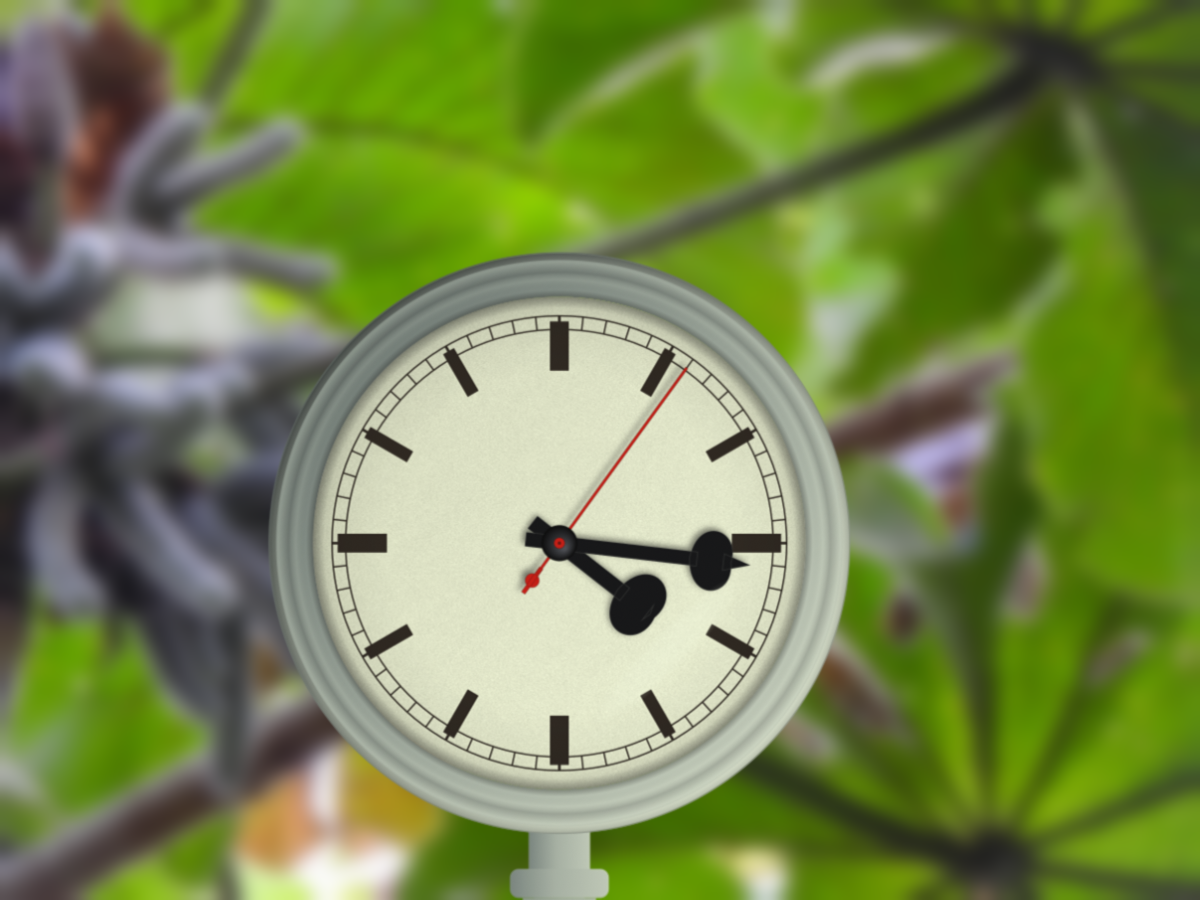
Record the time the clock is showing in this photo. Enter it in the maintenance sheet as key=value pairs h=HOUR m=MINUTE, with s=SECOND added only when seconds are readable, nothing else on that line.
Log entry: h=4 m=16 s=6
